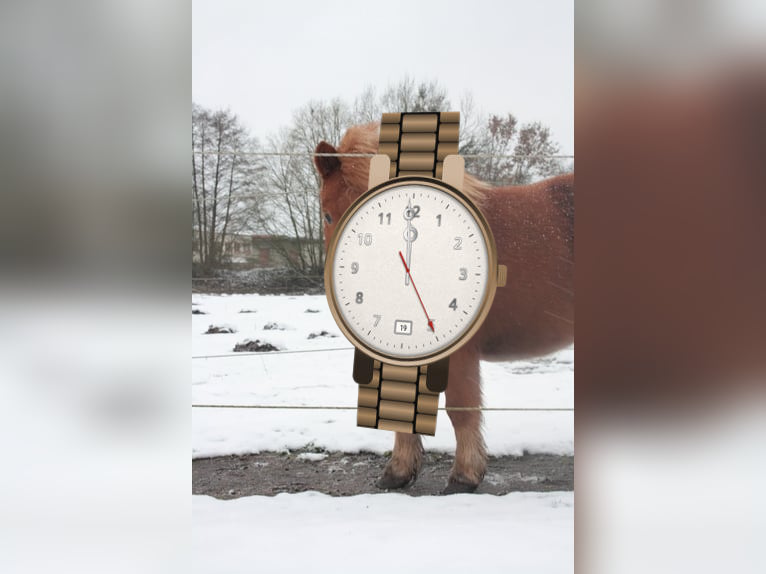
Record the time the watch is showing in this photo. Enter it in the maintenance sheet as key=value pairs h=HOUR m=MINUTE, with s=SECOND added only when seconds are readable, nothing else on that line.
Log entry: h=11 m=59 s=25
